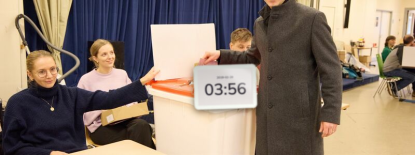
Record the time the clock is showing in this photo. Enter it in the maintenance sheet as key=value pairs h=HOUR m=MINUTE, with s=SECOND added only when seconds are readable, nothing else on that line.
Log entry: h=3 m=56
